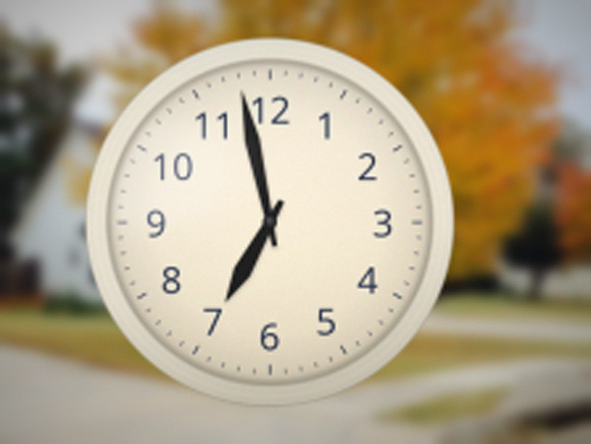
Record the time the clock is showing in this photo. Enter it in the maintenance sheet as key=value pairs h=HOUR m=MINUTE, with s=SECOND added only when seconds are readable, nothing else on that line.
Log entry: h=6 m=58
